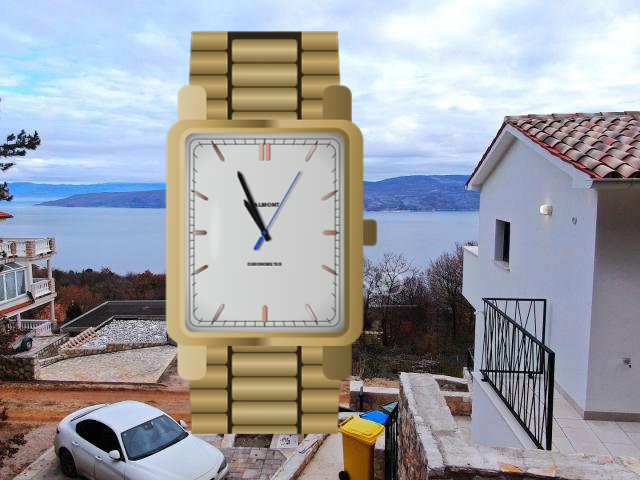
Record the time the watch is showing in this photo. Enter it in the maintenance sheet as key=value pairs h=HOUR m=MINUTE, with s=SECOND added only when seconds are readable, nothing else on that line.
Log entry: h=10 m=56 s=5
